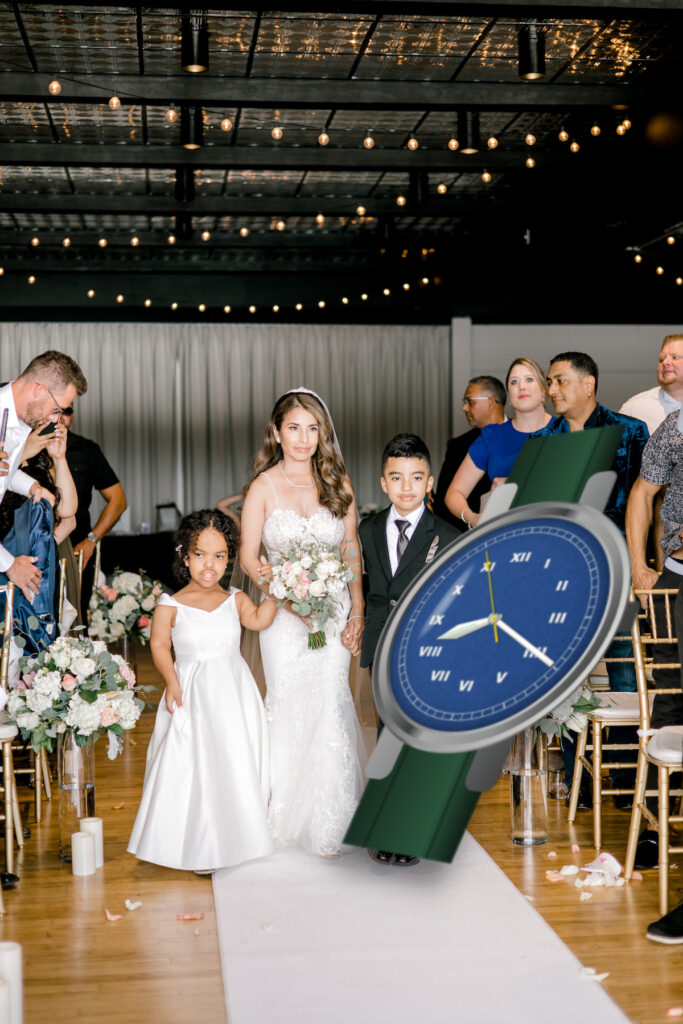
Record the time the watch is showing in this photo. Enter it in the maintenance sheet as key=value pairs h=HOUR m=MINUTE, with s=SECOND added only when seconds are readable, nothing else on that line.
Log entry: h=8 m=19 s=55
